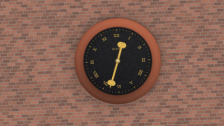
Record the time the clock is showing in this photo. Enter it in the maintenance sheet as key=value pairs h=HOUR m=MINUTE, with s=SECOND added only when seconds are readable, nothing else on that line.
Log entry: h=12 m=33
